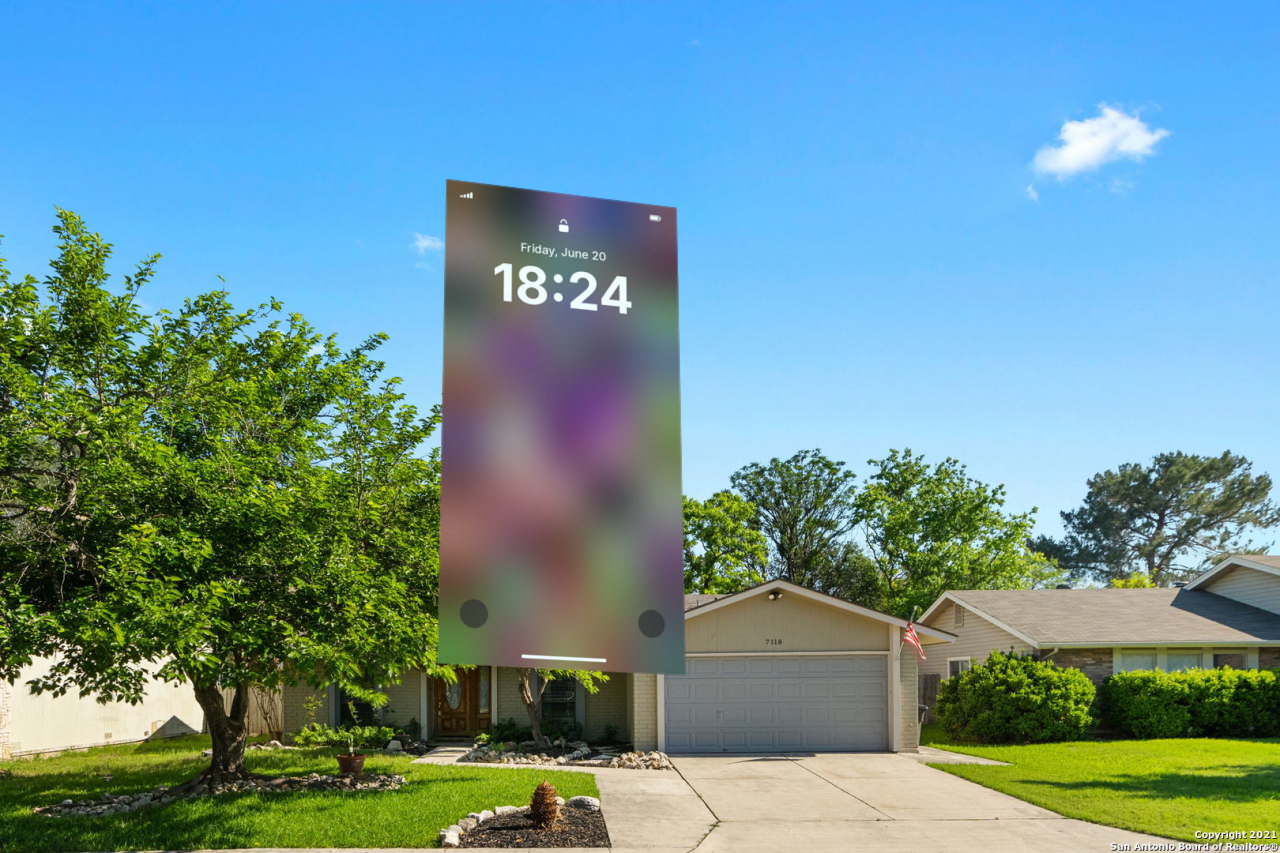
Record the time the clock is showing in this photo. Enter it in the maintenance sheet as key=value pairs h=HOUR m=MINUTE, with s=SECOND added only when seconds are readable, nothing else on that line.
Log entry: h=18 m=24
